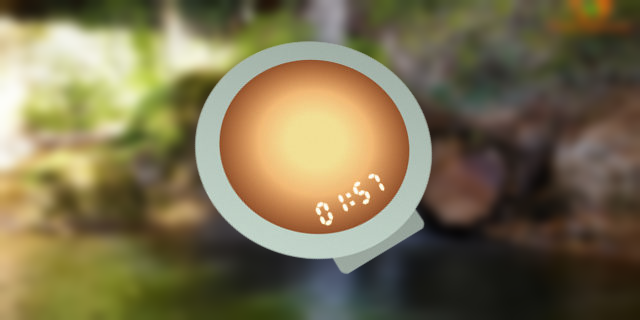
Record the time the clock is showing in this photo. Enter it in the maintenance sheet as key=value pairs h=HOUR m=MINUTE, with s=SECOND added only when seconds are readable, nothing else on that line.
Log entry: h=1 m=57
